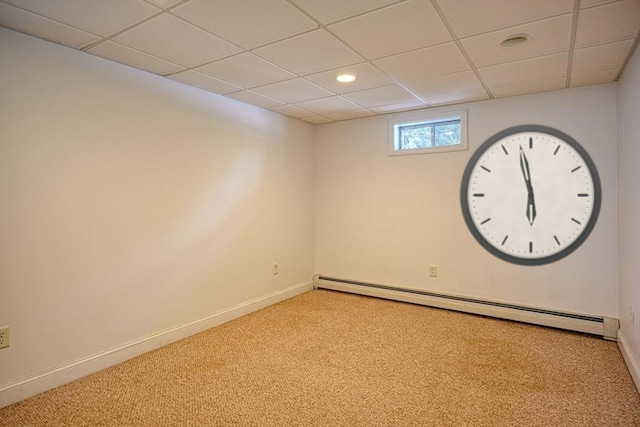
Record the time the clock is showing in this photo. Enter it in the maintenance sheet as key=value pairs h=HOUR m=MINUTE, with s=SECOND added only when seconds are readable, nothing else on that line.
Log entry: h=5 m=58
